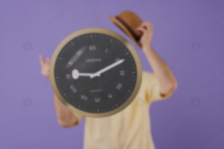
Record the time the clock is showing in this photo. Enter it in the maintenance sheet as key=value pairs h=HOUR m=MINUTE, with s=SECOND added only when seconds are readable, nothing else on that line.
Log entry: h=9 m=11
